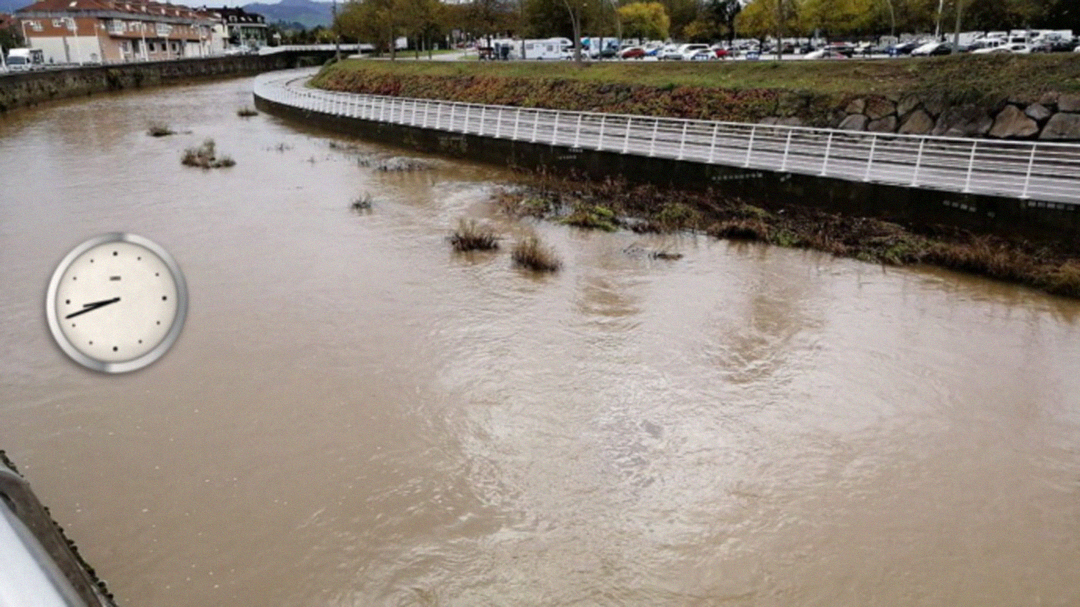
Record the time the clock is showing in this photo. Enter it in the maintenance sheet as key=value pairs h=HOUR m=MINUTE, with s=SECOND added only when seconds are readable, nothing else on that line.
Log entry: h=8 m=42
